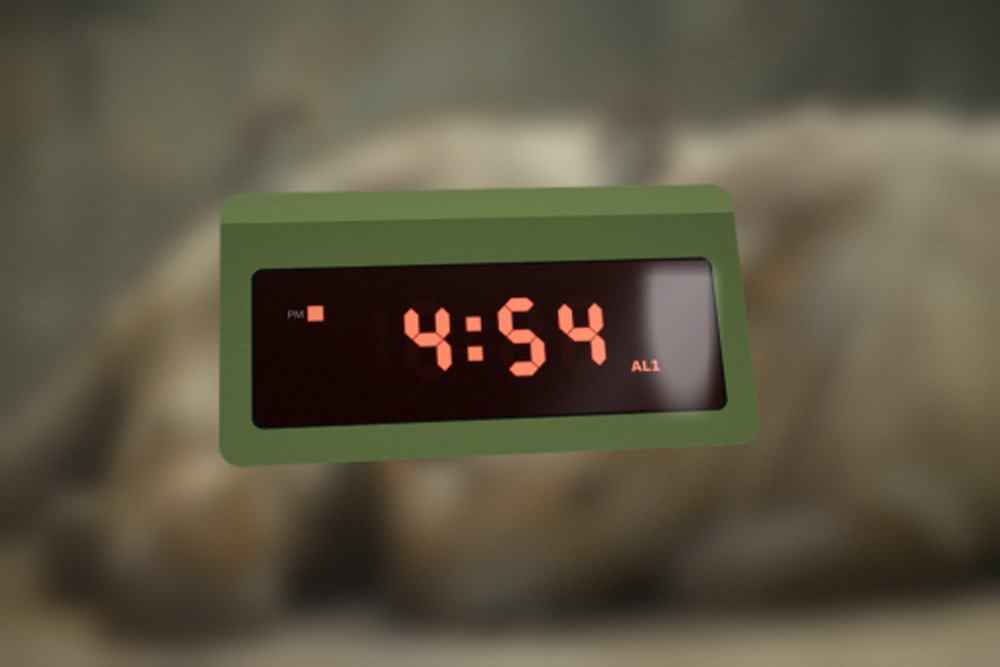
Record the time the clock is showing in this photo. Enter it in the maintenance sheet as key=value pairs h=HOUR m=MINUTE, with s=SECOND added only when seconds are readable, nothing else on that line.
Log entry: h=4 m=54
